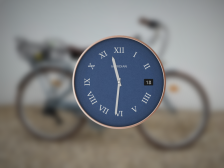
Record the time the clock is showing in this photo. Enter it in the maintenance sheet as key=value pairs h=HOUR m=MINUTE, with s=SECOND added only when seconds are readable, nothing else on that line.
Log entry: h=11 m=31
